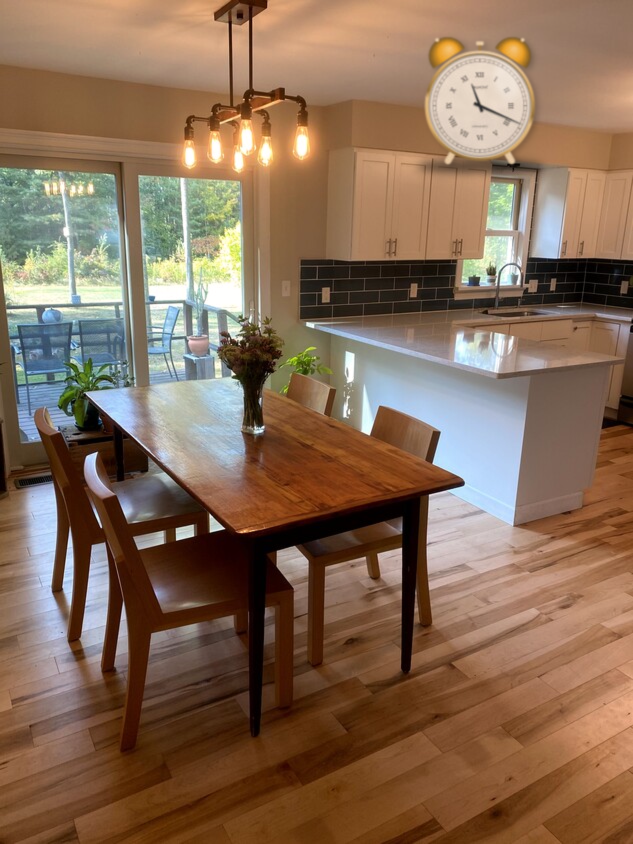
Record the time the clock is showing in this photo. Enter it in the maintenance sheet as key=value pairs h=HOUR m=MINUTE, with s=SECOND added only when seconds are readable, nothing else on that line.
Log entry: h=11 m=19
